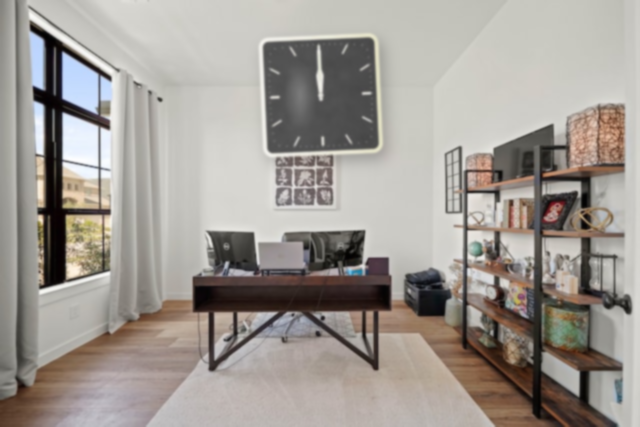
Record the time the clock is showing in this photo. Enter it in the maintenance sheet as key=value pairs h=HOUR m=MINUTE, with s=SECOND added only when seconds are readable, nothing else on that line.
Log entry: h=12 m=0
